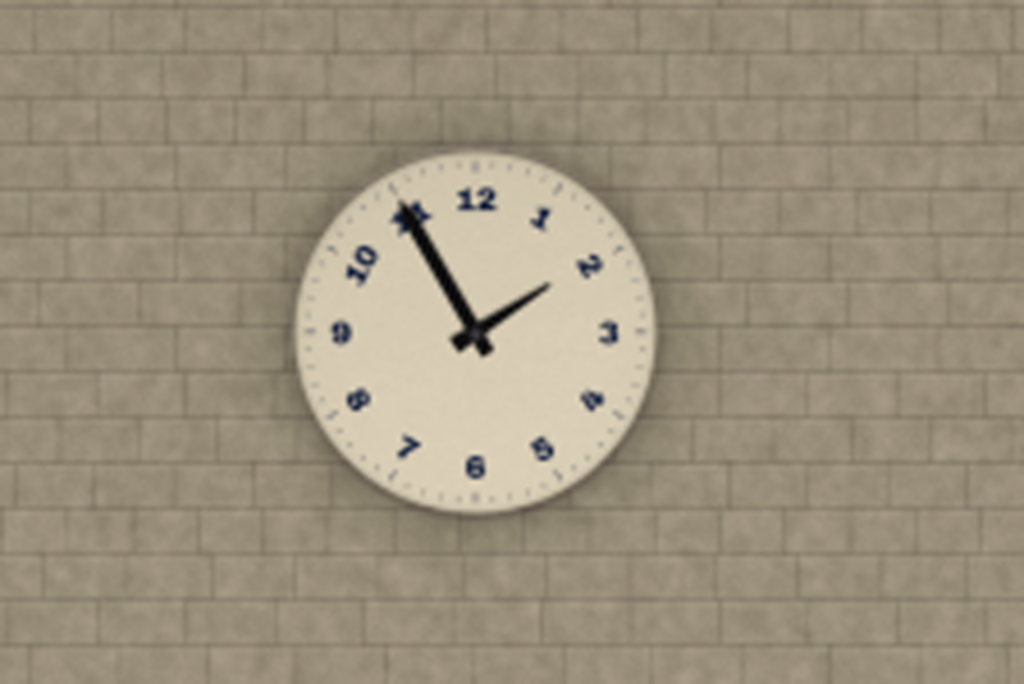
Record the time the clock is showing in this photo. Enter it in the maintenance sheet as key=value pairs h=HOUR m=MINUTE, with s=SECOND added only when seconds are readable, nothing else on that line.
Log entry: h=1 m=55
